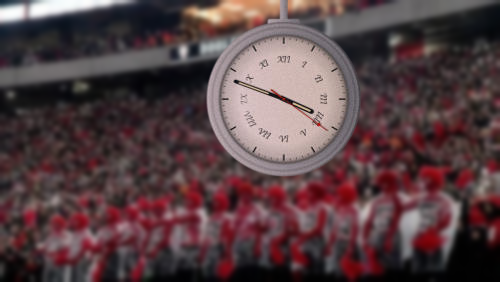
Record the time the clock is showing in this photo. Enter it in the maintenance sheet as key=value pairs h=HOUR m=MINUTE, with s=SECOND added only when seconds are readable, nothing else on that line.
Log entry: h=3 m=48 s=21
